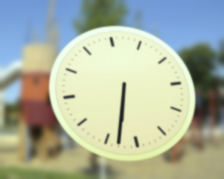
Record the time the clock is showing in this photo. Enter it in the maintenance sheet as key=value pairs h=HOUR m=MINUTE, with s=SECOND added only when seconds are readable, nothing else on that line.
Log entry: h=6 m=33
